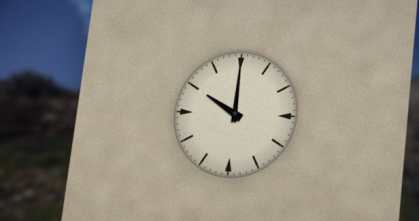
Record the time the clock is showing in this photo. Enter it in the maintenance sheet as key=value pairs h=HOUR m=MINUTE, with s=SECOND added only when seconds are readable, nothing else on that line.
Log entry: h=10 m=0
